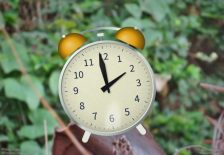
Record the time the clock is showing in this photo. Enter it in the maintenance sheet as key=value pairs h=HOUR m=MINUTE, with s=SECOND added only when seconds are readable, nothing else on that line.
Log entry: h=1 m=59
